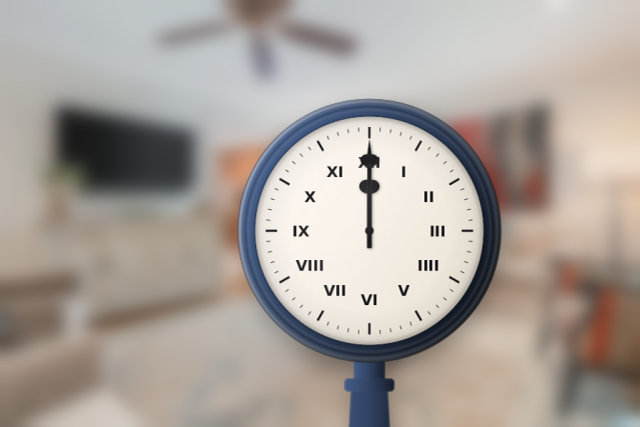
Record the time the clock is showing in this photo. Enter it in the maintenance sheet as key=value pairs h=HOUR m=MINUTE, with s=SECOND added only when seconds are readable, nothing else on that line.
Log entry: h=12 m=0
